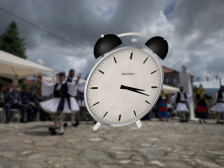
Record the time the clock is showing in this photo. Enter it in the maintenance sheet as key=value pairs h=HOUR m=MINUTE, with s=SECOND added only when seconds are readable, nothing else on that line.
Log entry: h=3 m=18
